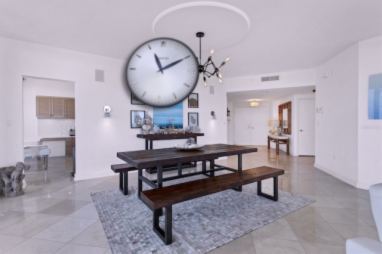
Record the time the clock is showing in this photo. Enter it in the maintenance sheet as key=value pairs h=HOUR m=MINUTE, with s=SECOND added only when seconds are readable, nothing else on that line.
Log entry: h=11 m=10
